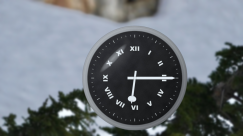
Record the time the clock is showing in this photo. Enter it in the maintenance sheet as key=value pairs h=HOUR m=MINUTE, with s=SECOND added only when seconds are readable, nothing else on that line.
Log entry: h=6 m=15
